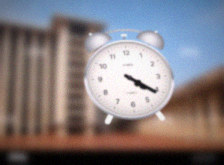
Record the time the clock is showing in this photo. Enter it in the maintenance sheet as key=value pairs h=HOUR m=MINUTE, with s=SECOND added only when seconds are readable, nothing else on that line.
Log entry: h=4 m=21
